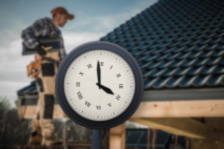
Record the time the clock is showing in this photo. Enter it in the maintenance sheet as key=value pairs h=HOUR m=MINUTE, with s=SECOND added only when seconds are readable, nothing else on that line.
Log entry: h=3 m=59
